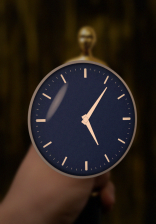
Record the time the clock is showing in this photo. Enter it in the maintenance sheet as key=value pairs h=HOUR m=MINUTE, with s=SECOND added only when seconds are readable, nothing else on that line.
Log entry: h=5 m=6
